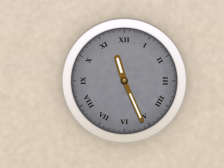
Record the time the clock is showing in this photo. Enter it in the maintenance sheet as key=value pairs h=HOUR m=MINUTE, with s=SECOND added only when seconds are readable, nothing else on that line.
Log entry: h=11 m=26
